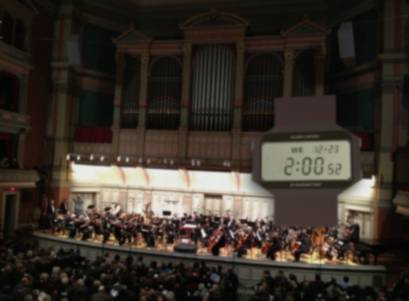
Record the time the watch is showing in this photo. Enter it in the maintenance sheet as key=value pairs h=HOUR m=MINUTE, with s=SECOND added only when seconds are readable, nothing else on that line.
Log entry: h=2 m=0 s=52
